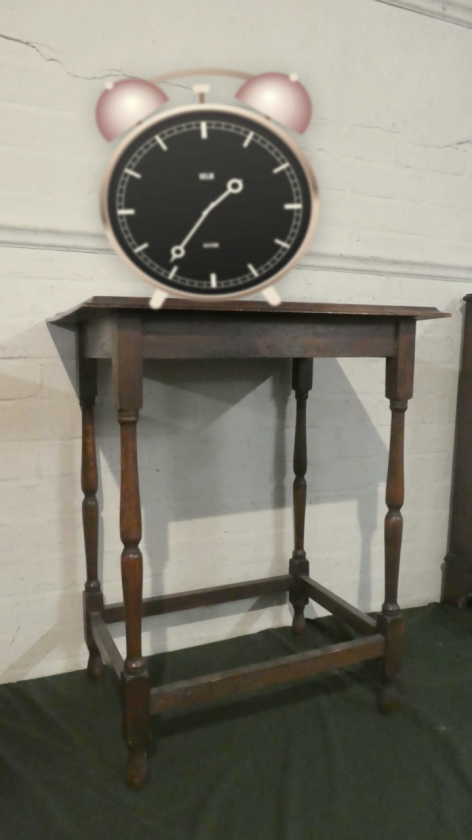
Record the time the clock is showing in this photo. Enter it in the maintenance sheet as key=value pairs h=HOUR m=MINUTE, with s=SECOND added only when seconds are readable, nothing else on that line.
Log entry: h=1 m=36
